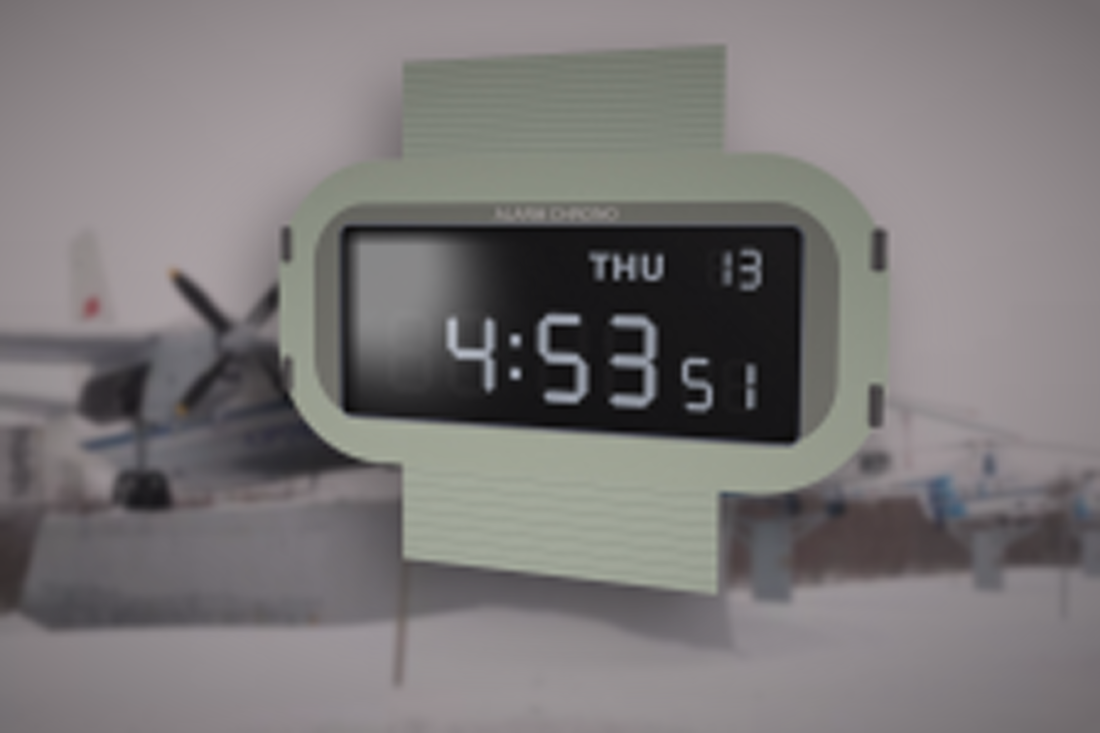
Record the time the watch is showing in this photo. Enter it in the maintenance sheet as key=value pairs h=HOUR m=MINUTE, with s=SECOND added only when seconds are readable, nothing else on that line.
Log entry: h=4 m=53 s=51
